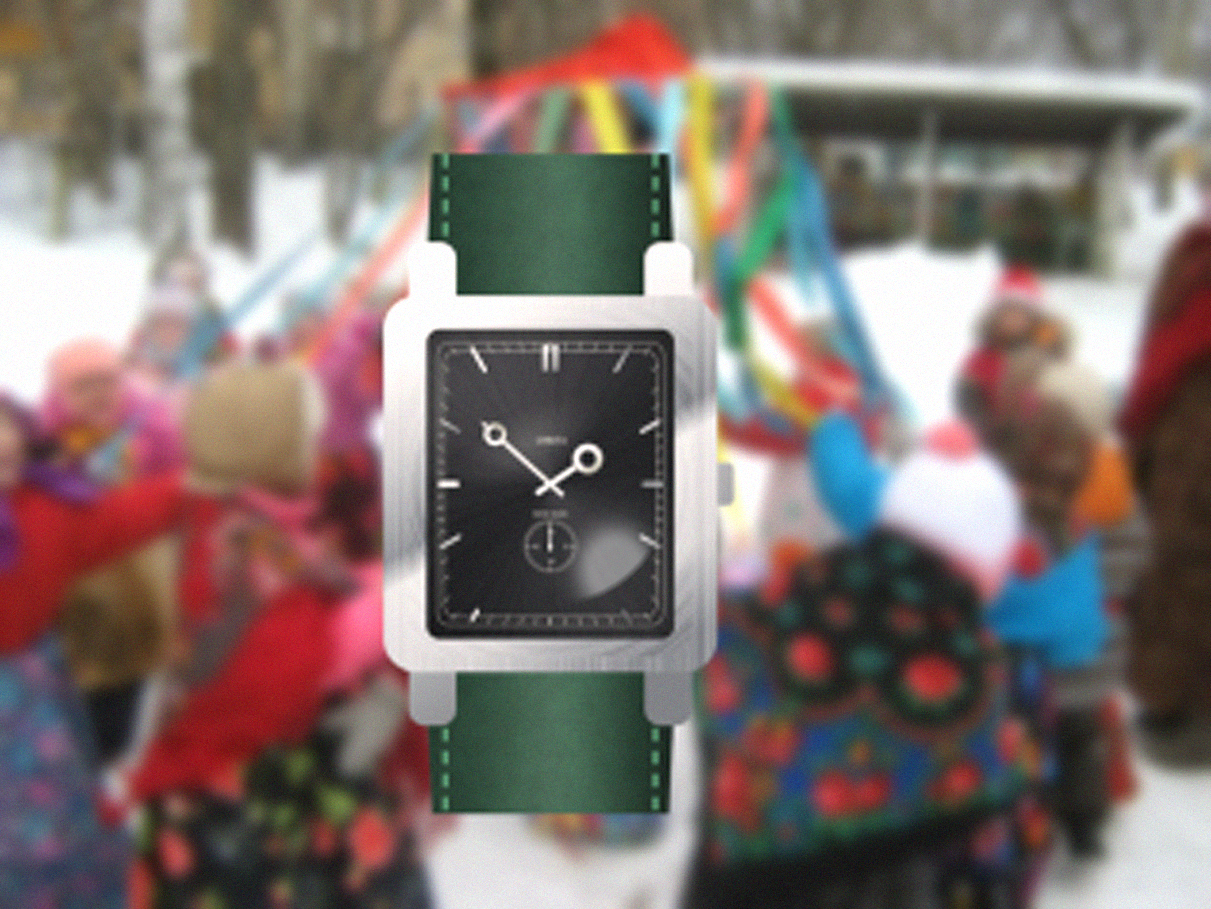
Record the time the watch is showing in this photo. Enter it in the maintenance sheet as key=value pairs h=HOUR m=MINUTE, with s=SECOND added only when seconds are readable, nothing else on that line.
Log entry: h=1 m=52
